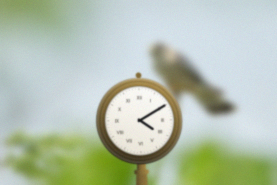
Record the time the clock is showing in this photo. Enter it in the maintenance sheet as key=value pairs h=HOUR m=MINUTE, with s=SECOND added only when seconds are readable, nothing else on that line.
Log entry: h=4 m=10
